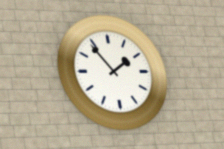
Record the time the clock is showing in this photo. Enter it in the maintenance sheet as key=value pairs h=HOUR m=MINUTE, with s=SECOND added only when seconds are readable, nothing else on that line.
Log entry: h=1 m=54
